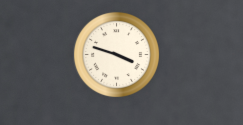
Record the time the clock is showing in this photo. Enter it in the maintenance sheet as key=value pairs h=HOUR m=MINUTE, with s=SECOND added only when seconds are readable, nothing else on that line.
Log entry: h=3 m=48
